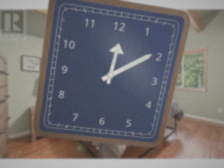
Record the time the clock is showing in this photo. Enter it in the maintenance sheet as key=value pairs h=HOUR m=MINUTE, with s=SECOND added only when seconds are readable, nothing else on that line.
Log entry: h=12 m=9
